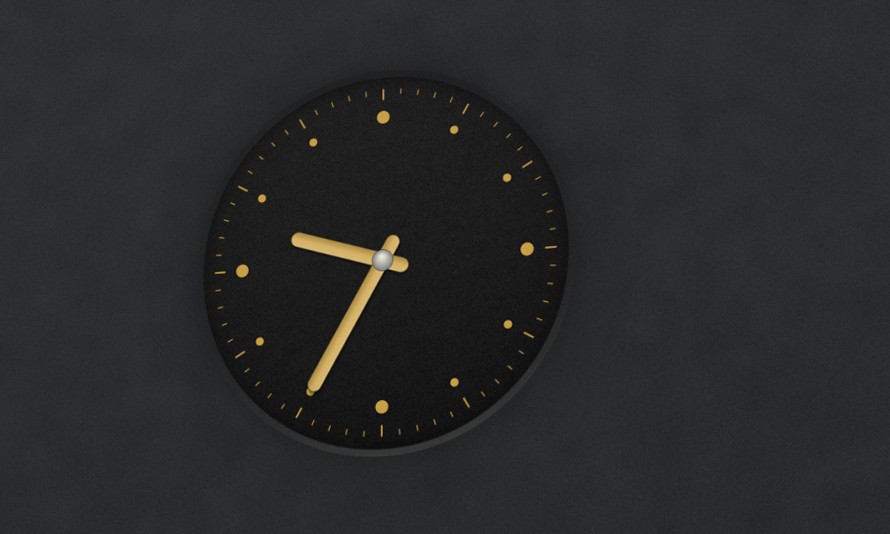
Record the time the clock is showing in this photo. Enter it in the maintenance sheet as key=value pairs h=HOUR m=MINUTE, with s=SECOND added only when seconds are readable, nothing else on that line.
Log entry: h=9 m=35
